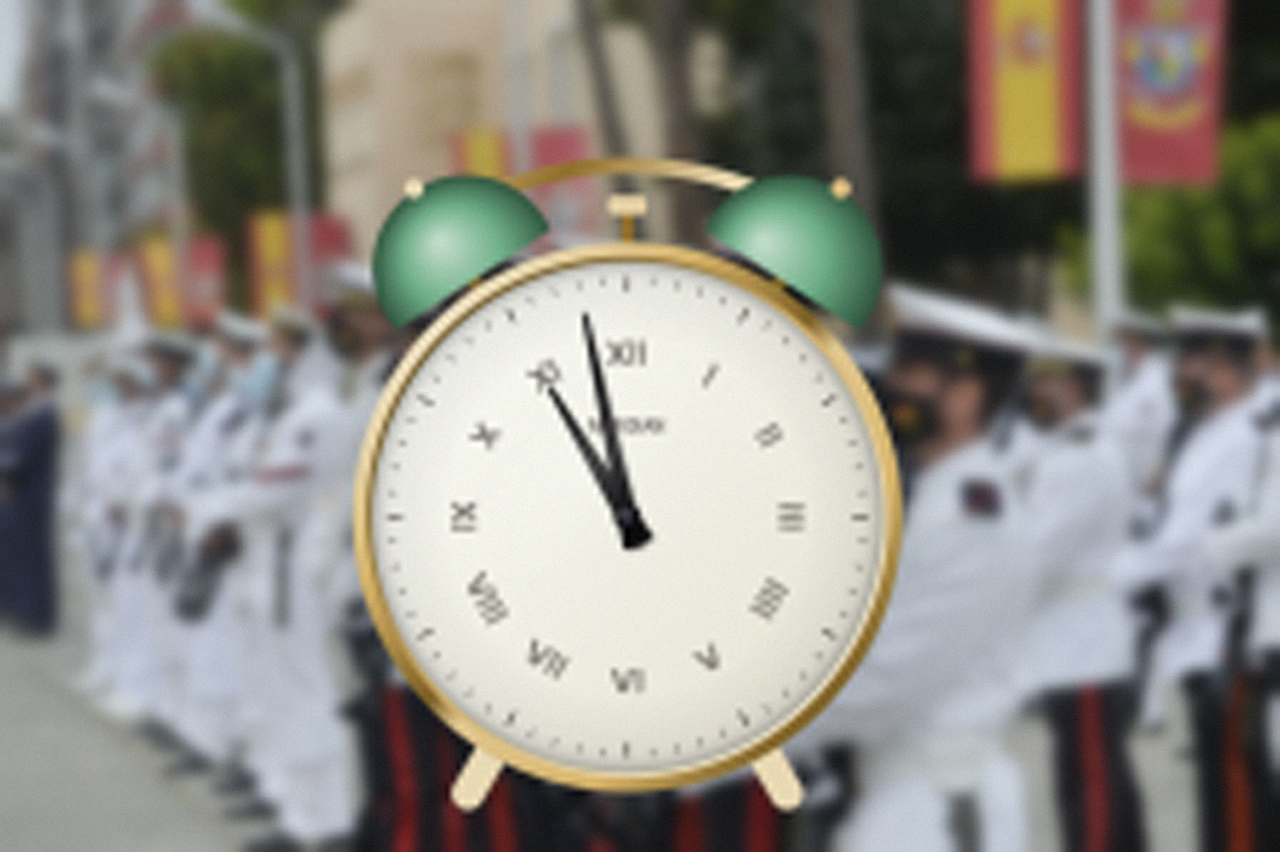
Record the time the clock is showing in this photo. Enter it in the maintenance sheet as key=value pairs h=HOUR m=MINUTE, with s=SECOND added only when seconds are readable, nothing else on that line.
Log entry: h=10 m=58
